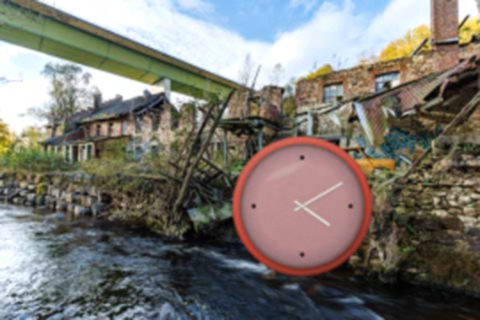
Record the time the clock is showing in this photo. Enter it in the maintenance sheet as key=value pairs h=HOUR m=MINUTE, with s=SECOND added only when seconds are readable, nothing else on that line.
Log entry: h=4 m=10
